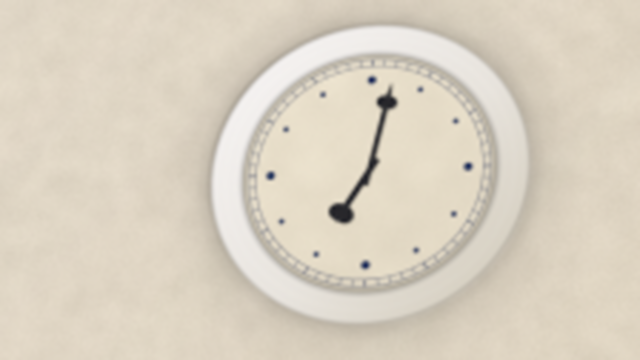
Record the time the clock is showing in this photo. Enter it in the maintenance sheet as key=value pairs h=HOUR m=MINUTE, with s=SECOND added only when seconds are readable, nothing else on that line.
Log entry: h=7 m=2
